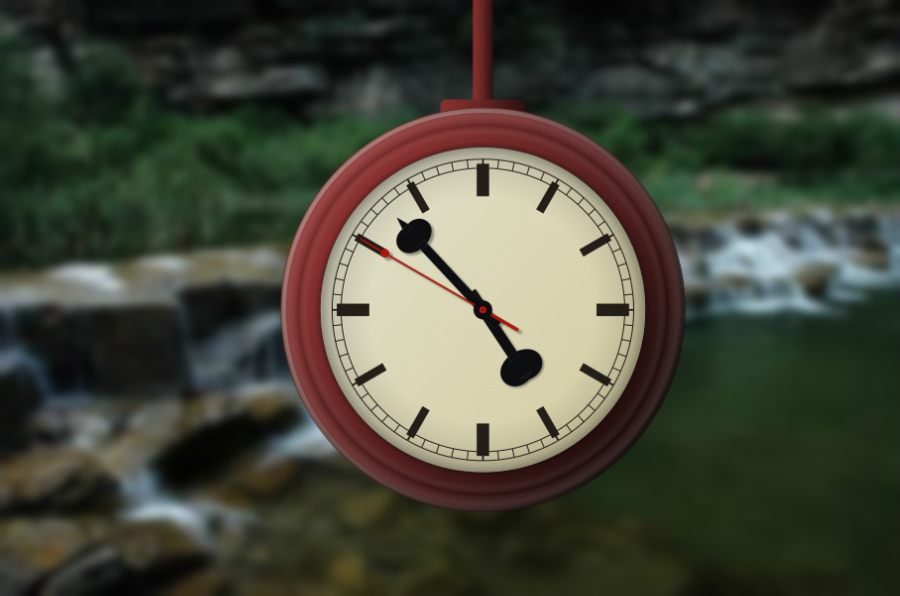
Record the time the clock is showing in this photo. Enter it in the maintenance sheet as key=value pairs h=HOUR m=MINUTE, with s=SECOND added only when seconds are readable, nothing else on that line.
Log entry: h=4 m=52 s=50
